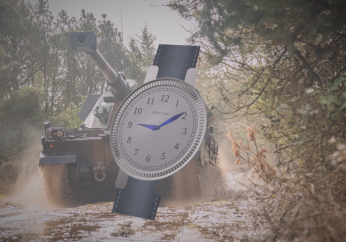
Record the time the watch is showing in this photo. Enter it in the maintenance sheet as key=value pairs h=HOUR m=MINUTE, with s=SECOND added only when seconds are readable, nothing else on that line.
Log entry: h=9 m=9
